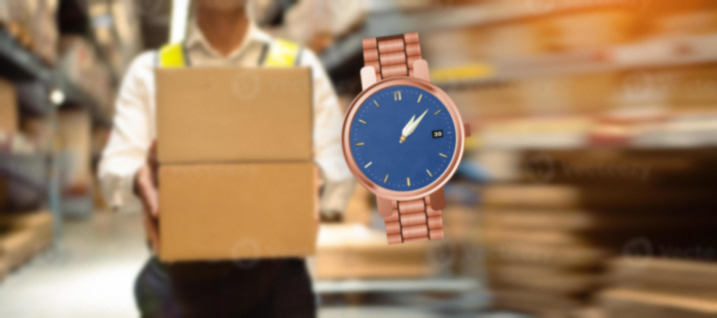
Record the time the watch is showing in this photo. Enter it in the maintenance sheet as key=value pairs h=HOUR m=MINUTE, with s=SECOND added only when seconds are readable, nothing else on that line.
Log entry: h=1 m=8
